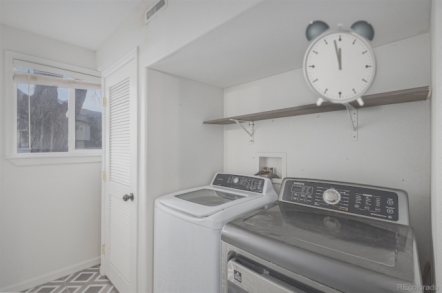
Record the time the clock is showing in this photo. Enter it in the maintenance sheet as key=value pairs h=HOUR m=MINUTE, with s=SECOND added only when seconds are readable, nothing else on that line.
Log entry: h=11 m=58
